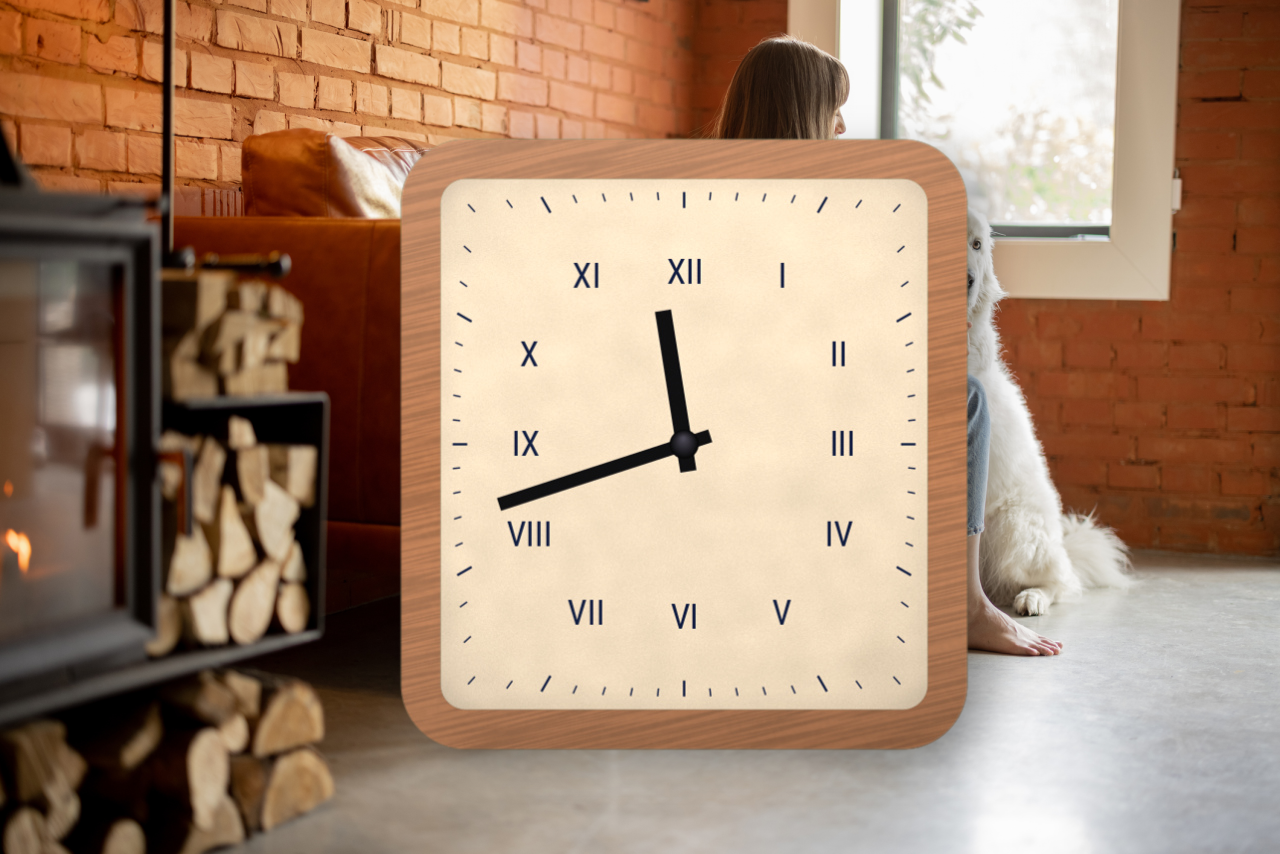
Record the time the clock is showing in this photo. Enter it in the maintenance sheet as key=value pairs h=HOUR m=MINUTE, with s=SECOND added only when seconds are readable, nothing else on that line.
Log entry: h=11 m=42
